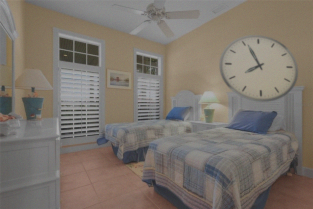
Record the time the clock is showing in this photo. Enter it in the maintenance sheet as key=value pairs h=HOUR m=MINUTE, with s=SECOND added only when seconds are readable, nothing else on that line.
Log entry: h=7 m=56
